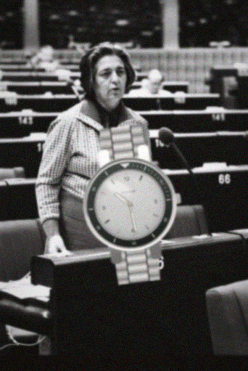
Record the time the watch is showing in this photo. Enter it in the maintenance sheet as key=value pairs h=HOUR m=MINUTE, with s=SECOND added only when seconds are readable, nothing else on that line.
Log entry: h=10 m=29
